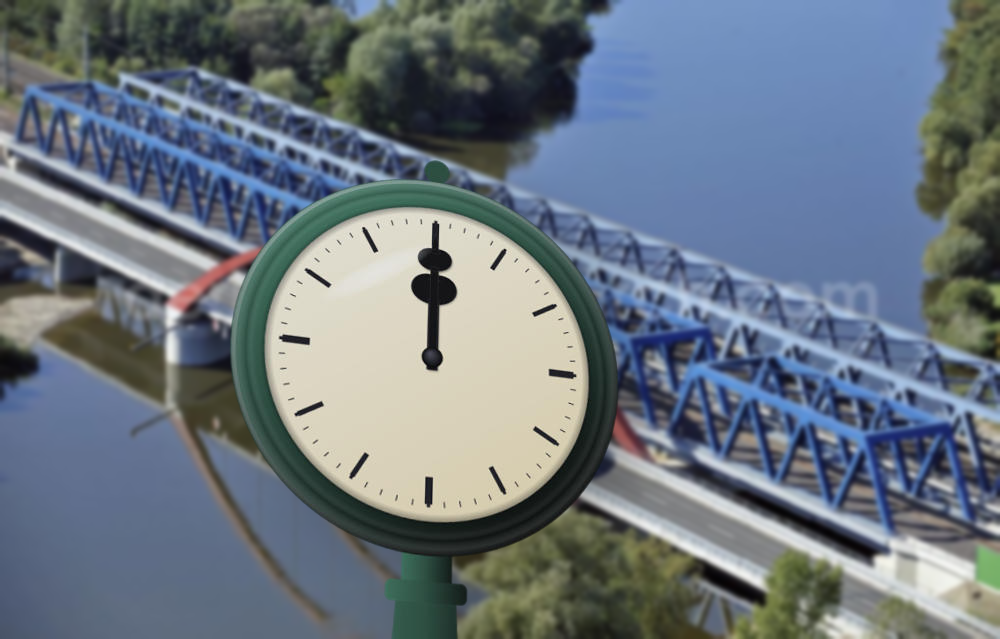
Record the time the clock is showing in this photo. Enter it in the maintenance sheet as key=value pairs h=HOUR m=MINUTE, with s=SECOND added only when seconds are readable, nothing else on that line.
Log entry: h=12 m=0
